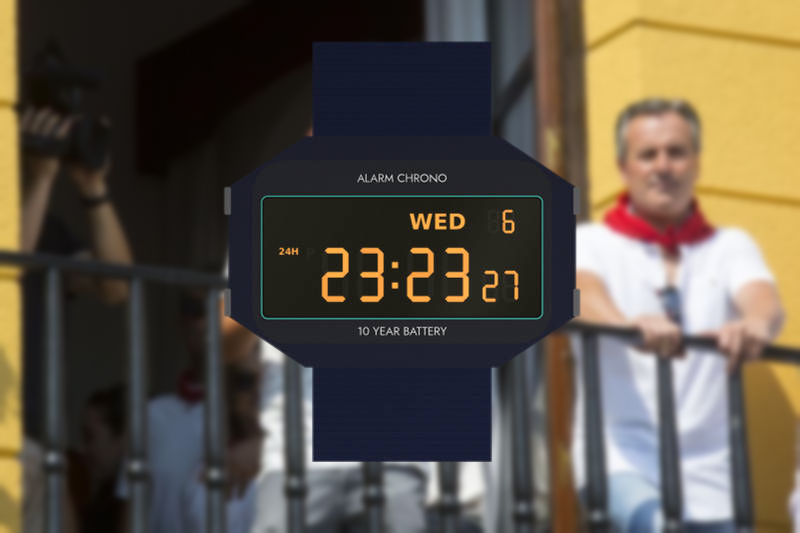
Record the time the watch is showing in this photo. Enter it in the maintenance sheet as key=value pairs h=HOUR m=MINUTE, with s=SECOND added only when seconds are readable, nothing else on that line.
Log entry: h=23 m=23 s=27
